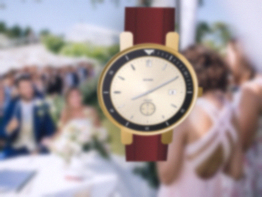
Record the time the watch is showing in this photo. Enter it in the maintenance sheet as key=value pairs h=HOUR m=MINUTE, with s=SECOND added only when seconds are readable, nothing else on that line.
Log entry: h=8 m=10
